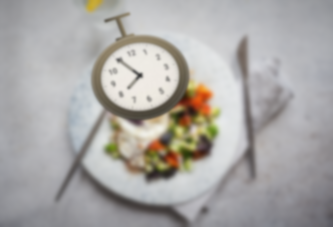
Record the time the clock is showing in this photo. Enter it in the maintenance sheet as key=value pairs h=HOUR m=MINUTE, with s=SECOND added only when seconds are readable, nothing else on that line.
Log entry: h=7 m=55
